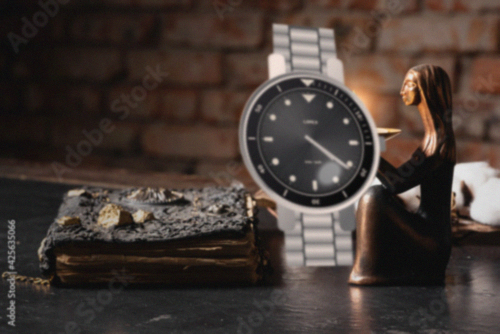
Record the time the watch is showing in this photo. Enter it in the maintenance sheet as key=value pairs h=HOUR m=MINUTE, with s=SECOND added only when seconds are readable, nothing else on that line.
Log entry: h=4 m=21
